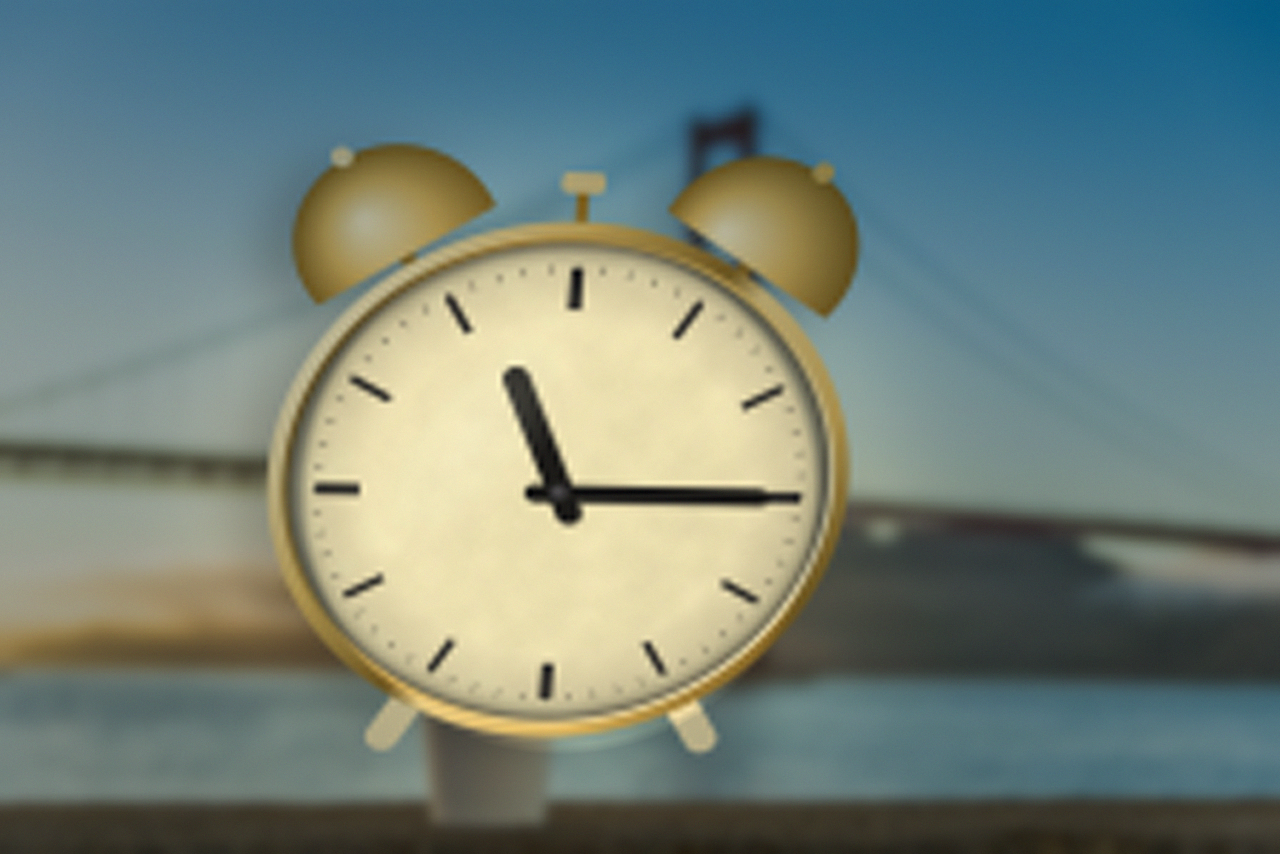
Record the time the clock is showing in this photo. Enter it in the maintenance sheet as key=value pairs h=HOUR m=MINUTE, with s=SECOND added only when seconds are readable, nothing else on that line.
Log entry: h=11 m=15
